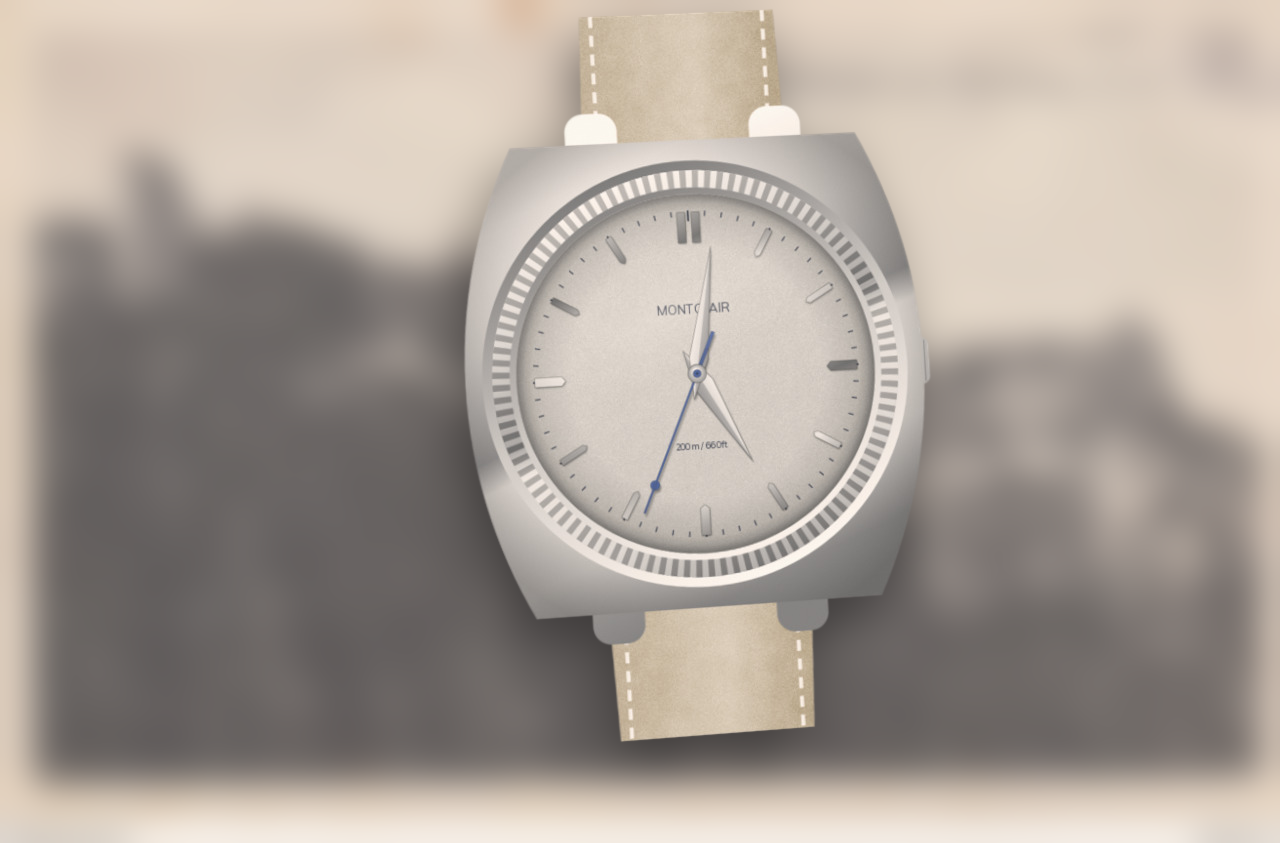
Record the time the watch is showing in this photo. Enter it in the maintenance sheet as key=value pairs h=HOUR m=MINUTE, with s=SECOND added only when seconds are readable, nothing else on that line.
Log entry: h=5 m=1 s=34
